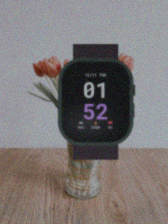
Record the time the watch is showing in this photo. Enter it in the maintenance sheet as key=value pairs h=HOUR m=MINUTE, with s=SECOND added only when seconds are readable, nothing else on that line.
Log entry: h=1 m=52
